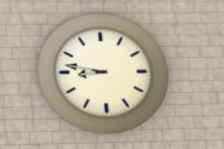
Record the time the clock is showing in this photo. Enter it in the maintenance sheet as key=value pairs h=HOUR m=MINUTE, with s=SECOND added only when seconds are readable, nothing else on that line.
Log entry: h=8 m=47
